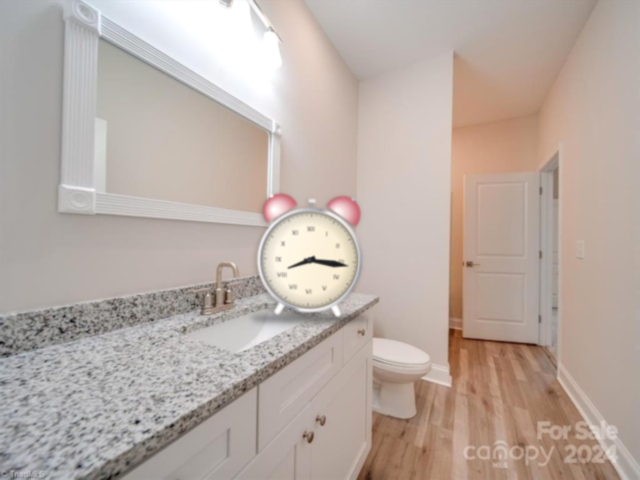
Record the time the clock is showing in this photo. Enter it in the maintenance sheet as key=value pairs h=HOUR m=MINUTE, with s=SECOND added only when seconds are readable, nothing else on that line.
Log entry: h=8 m=16
